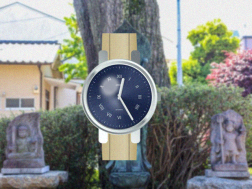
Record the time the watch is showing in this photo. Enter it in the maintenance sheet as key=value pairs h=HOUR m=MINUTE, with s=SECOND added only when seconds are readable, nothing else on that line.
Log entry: h=12 m=25
